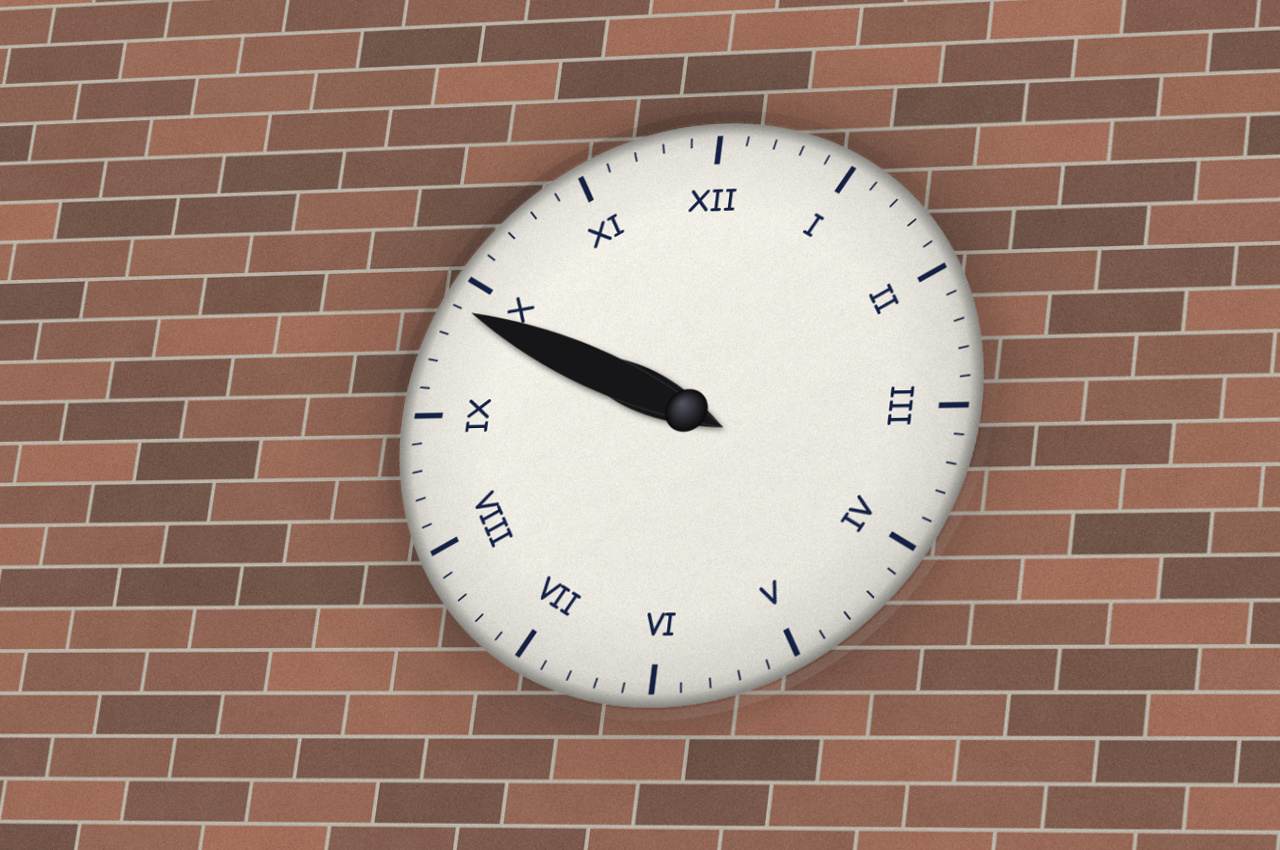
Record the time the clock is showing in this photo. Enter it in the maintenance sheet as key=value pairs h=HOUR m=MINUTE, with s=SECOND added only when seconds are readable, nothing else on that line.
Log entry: h=9 m=49
